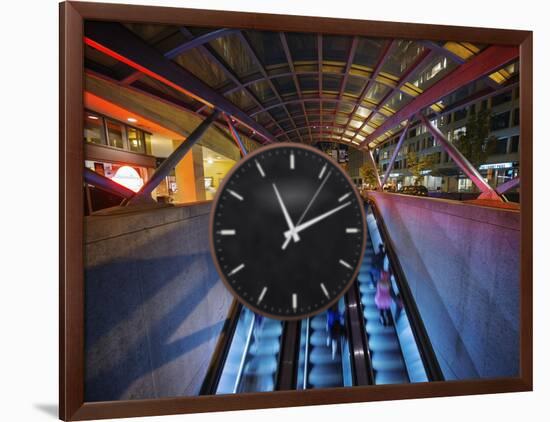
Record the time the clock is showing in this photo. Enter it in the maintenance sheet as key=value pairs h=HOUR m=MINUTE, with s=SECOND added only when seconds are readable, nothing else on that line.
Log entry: h=11 m=11 s=6
